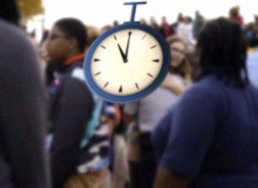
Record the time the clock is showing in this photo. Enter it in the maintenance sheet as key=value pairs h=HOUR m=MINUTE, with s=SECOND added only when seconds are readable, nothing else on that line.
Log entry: h=11 m=0
